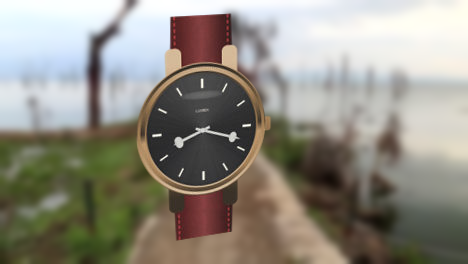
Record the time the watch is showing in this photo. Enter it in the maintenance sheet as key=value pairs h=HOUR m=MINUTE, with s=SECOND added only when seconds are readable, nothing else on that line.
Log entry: h=8 m=18
